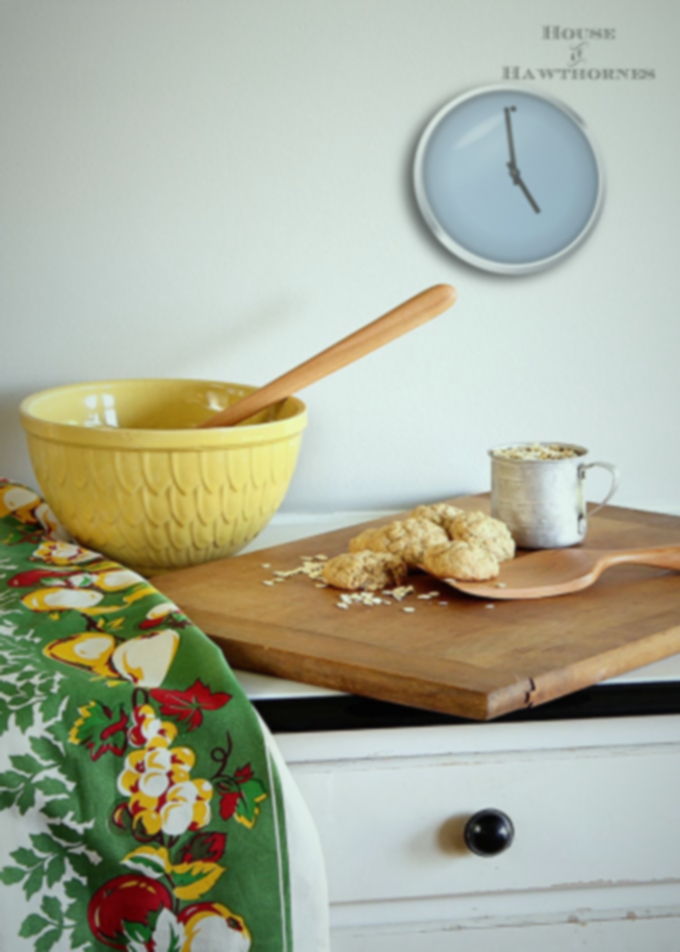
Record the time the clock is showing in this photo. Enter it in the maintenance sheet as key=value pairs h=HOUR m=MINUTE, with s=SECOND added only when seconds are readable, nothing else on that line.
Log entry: h=4 m=59
